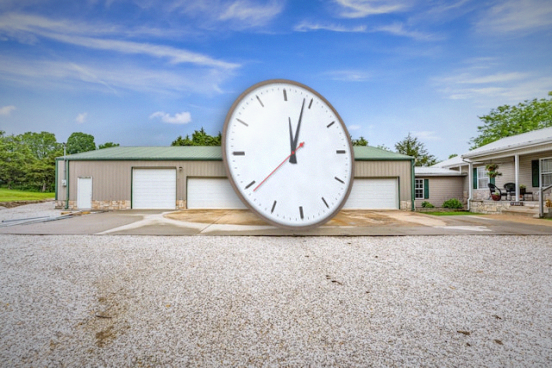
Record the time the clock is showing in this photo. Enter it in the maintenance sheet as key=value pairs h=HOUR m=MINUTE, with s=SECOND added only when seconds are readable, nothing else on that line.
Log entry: h=12 m=3 s=39
